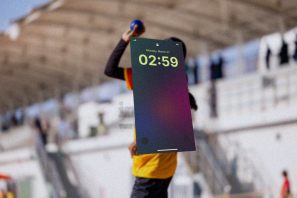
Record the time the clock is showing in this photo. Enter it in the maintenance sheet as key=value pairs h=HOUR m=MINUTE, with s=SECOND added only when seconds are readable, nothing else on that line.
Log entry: h=2 m=59
